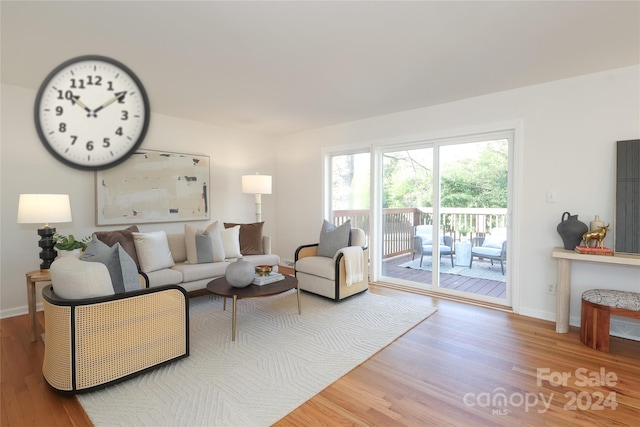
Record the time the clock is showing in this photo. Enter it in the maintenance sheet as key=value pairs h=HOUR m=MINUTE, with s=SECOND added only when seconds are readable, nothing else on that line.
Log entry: h=10 m=9
